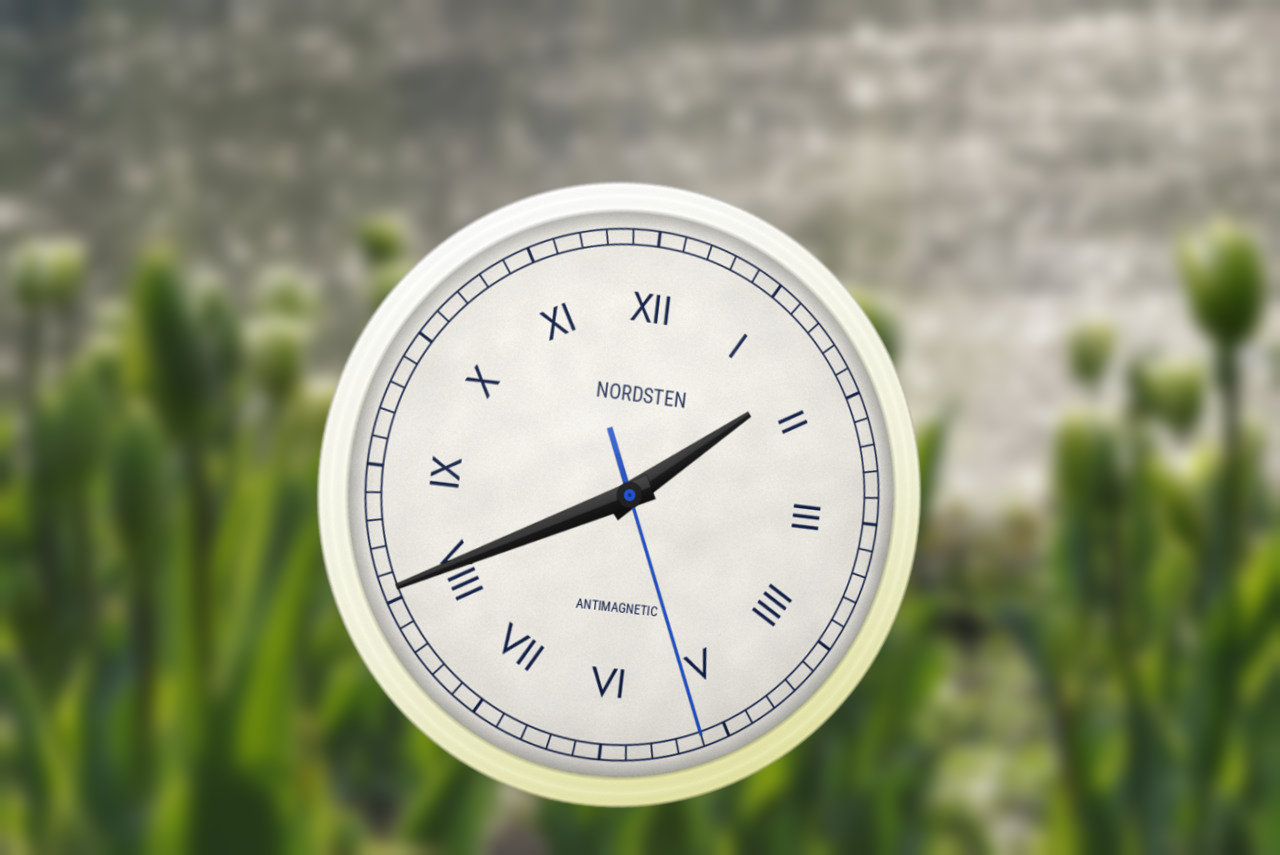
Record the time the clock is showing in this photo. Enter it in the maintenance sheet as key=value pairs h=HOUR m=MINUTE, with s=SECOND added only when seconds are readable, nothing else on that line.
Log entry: h=1 m=40 s=26
